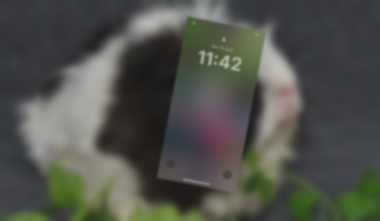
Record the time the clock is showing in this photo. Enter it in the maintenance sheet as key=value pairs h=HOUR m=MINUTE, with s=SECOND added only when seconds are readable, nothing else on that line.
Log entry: h=11 m=42
